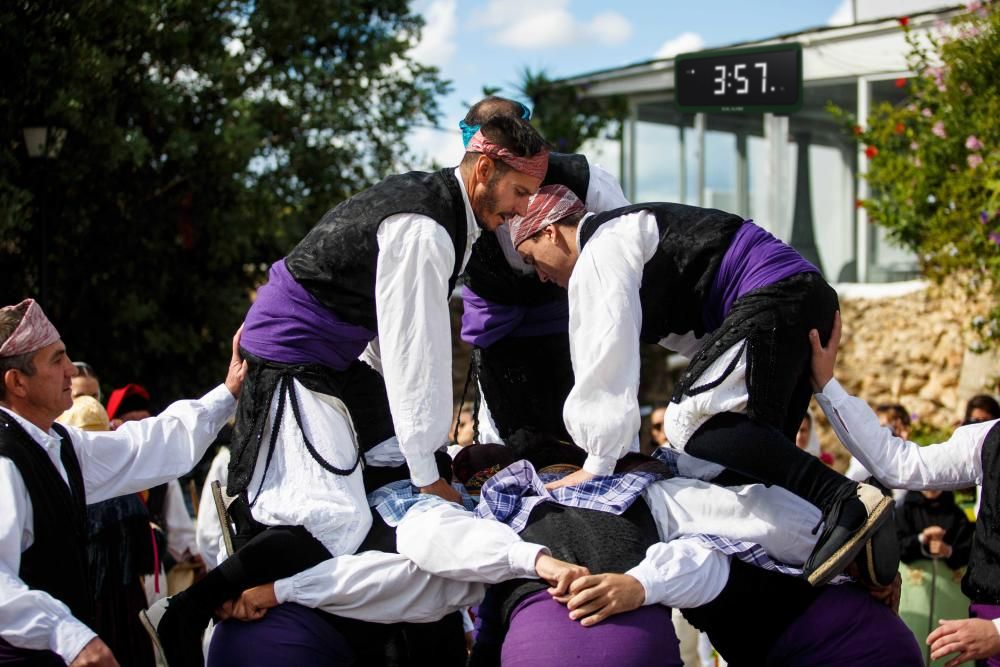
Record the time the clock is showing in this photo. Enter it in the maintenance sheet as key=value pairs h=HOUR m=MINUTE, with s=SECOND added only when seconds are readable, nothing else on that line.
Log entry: h=3 m=57
